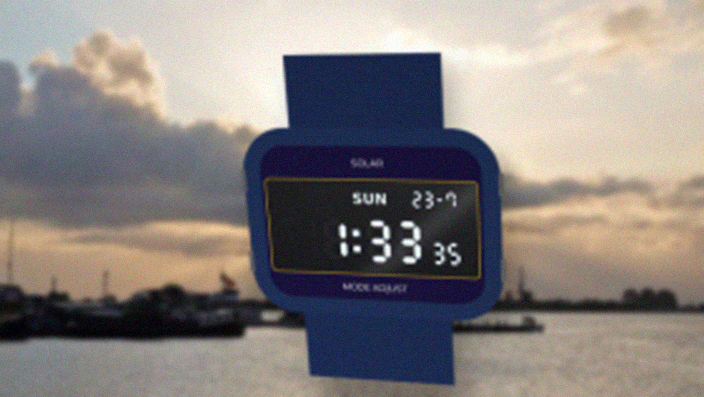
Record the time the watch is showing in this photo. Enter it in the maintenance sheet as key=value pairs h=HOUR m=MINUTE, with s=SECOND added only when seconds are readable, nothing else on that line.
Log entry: h=1 m=33 s=35
